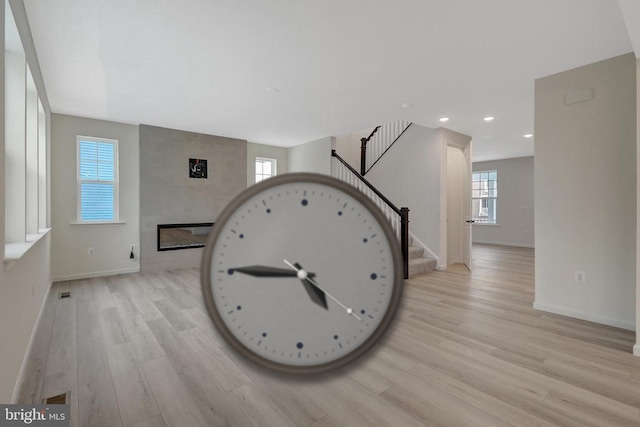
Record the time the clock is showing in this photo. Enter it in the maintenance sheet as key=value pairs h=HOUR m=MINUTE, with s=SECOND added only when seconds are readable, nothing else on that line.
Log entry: h=4 m=45 s=21
